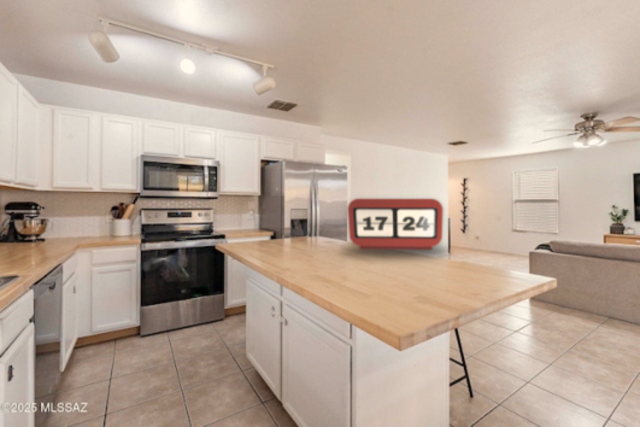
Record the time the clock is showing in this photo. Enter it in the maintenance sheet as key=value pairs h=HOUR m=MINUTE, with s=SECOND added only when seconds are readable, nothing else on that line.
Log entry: h=17 m=24
